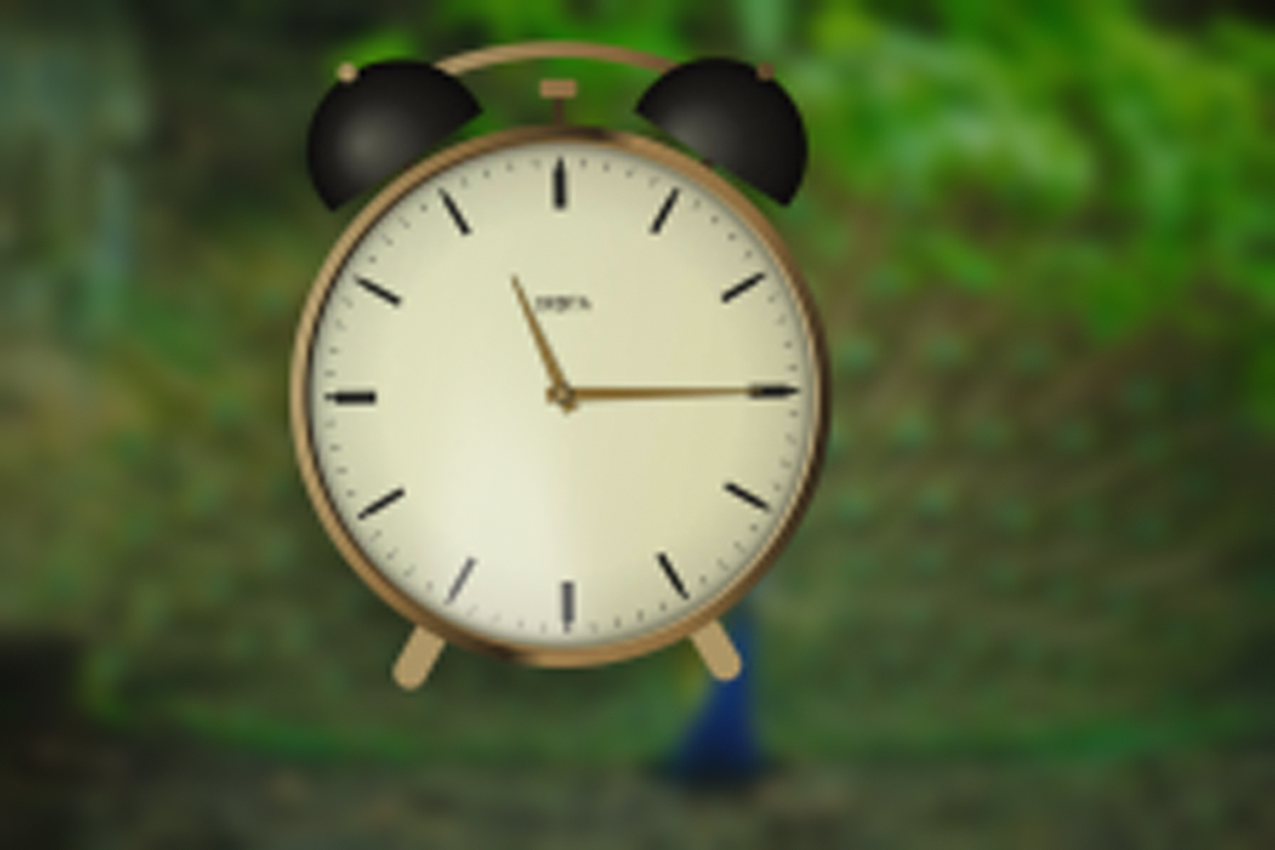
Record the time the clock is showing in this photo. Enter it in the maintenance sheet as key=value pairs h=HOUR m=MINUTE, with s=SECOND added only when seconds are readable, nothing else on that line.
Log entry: h=11 m=15
